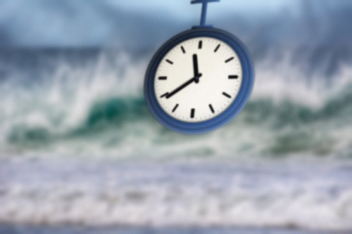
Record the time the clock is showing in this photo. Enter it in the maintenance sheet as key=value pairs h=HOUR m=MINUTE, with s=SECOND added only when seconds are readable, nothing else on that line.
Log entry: h=11 m=39
